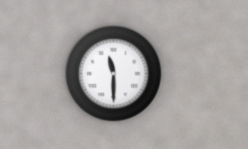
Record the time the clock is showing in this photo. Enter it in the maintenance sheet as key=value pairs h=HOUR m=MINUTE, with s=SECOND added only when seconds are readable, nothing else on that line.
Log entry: h=11 m=30
